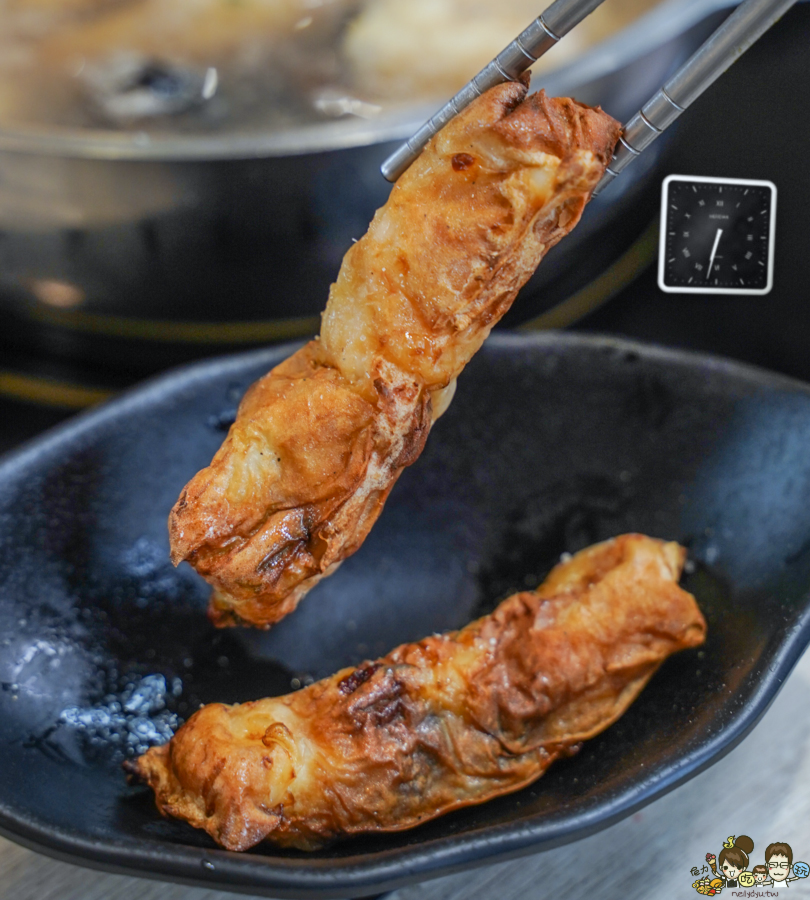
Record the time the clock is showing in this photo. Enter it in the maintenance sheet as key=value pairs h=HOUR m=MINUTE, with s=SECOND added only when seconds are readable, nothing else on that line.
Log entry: h=6 m=32
